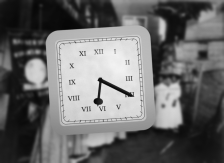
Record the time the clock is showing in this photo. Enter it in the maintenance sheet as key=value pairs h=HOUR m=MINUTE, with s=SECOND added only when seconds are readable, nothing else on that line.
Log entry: h=6 m=20
